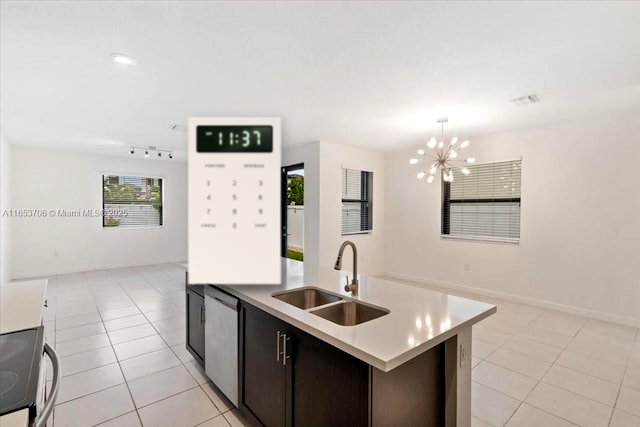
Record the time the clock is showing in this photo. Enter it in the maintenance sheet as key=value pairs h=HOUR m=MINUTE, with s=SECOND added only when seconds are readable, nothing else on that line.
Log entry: h=11 m=37
